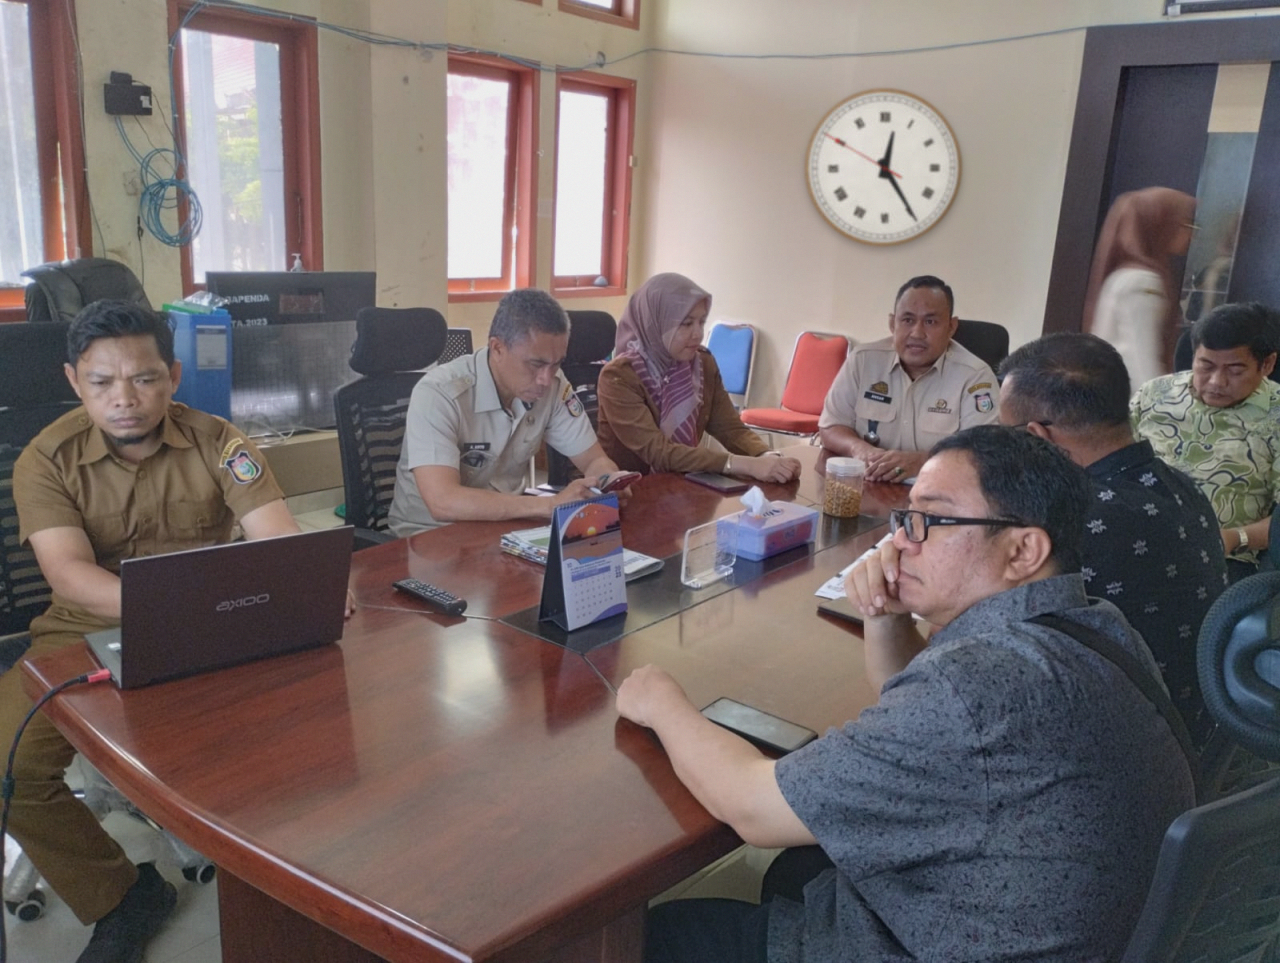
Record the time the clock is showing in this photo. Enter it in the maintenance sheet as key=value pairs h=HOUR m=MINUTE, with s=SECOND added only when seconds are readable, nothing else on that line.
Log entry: h=12 m=24 s=50
